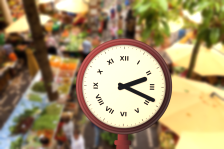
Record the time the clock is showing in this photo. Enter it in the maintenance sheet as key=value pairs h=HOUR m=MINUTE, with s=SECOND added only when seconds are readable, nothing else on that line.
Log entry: h=2 m=19
